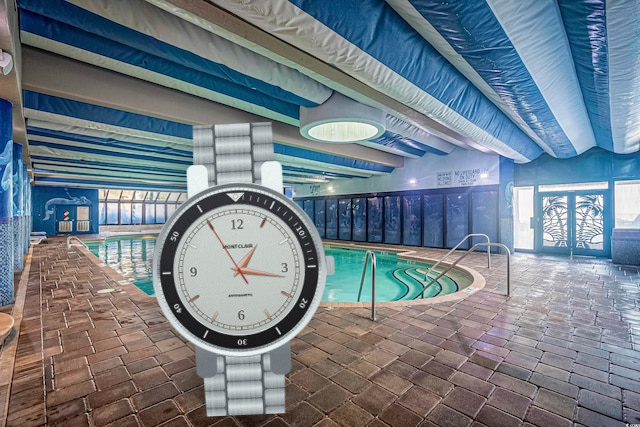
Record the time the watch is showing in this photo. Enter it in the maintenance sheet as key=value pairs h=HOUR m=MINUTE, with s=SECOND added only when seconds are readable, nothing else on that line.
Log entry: h=1 m=16 s=55
